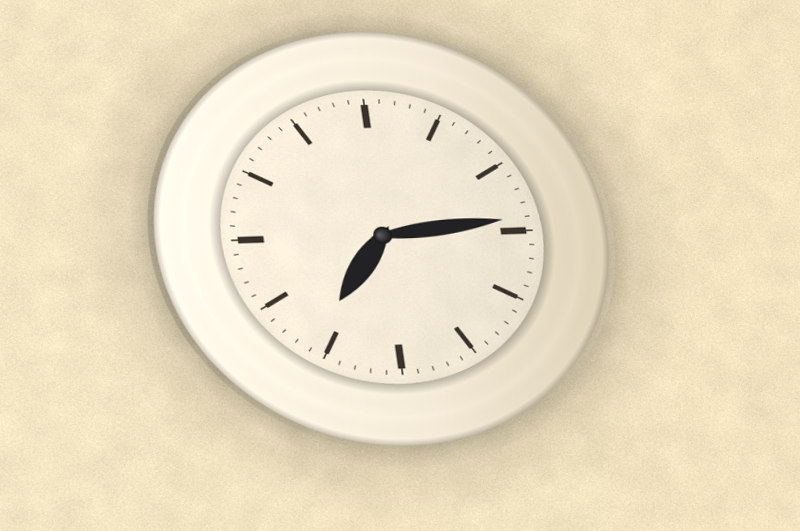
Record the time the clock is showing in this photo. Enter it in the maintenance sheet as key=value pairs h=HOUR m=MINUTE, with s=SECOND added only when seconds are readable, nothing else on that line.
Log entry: h=7 m=14
